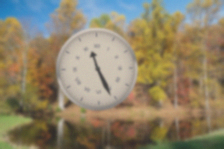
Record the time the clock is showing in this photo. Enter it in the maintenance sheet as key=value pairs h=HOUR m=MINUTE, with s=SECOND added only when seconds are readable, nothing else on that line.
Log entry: h=11 m=26
